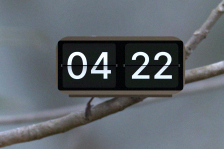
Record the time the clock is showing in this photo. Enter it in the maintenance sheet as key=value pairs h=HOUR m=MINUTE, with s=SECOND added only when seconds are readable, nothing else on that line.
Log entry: h=4 m=22
